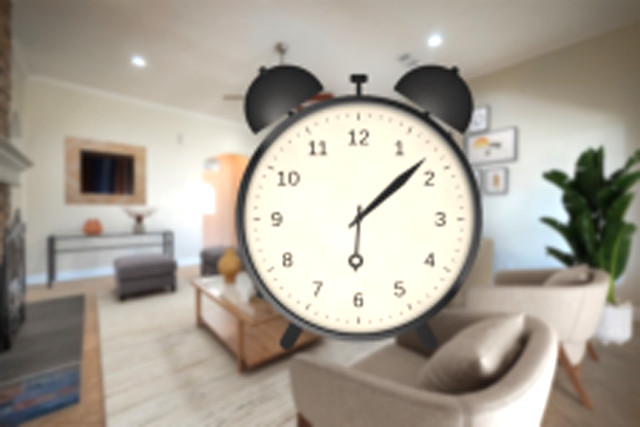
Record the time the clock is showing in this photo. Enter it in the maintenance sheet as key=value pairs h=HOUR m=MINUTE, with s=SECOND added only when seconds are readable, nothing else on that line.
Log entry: h=6 m=8
